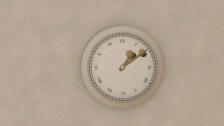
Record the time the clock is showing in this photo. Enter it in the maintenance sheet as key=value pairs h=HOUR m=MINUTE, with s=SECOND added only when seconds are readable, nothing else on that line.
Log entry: h=1 m=9
